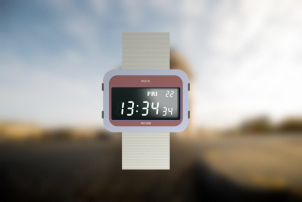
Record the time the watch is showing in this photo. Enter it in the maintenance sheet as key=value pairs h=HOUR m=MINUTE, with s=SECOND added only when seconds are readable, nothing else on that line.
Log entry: h=13 m=34 s=34
